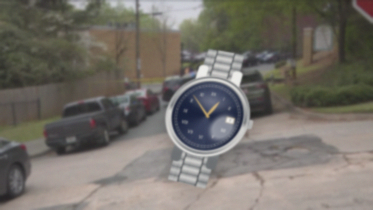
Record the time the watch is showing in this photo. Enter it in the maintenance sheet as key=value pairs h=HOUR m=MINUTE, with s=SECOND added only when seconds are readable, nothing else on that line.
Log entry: h=12 m=52
